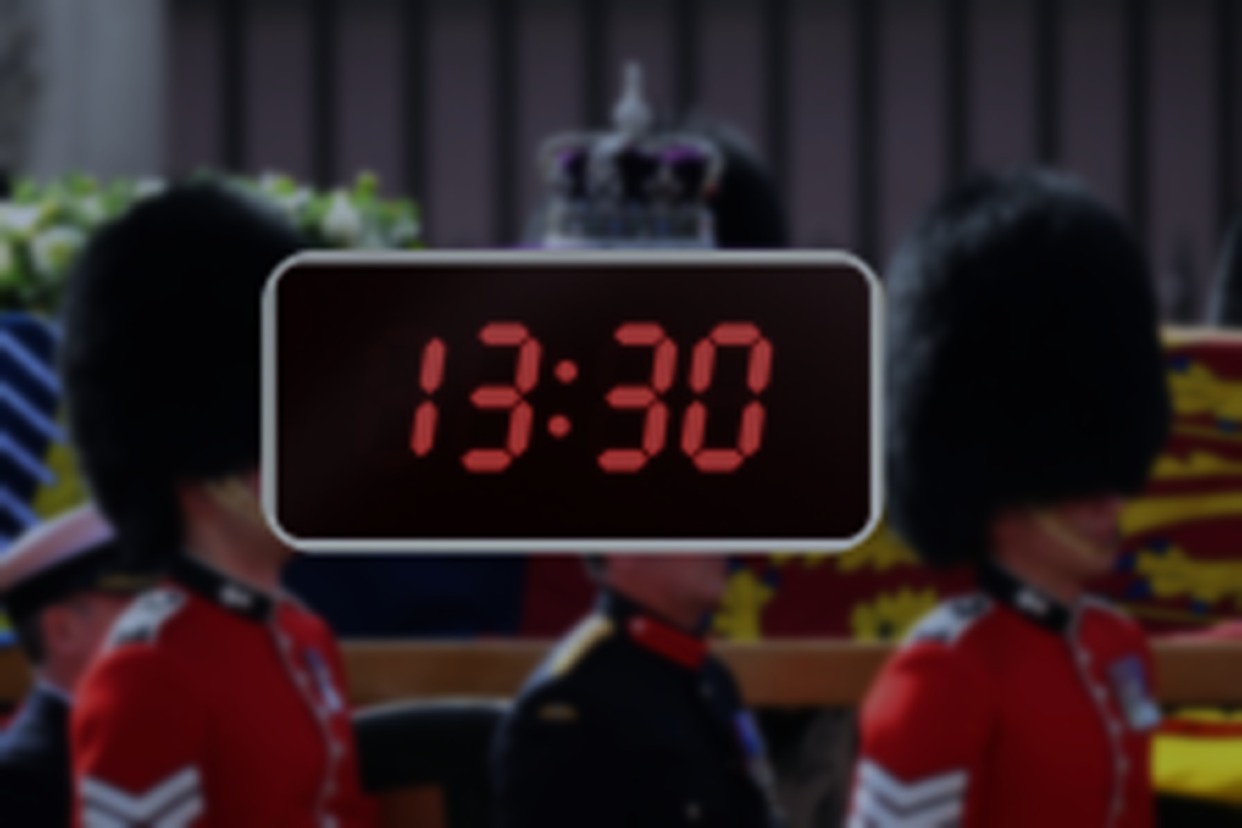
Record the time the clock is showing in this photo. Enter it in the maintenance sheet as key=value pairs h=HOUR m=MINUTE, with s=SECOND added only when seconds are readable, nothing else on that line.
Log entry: h=13 m=30
